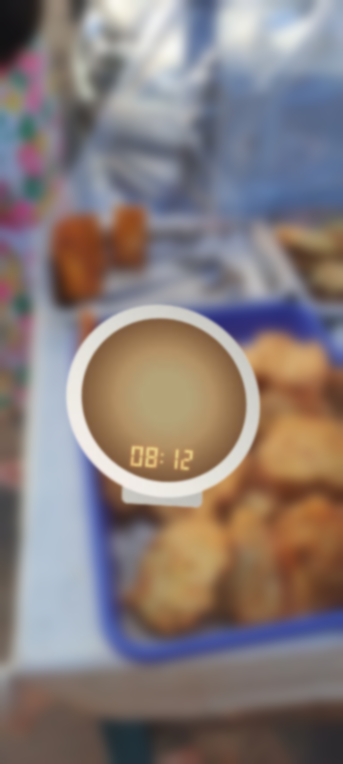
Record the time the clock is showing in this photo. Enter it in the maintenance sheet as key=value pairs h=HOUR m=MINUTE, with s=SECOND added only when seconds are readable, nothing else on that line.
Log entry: h=8 m=12
